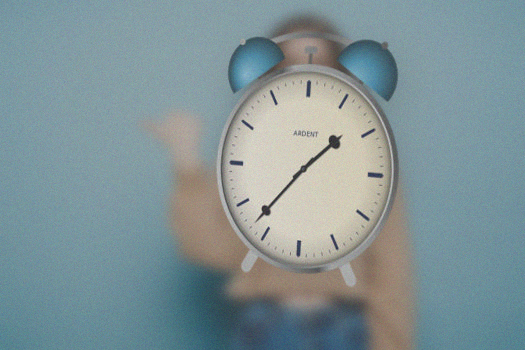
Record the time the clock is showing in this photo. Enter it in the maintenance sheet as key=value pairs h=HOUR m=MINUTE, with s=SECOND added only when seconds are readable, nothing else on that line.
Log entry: h=1 m=37
